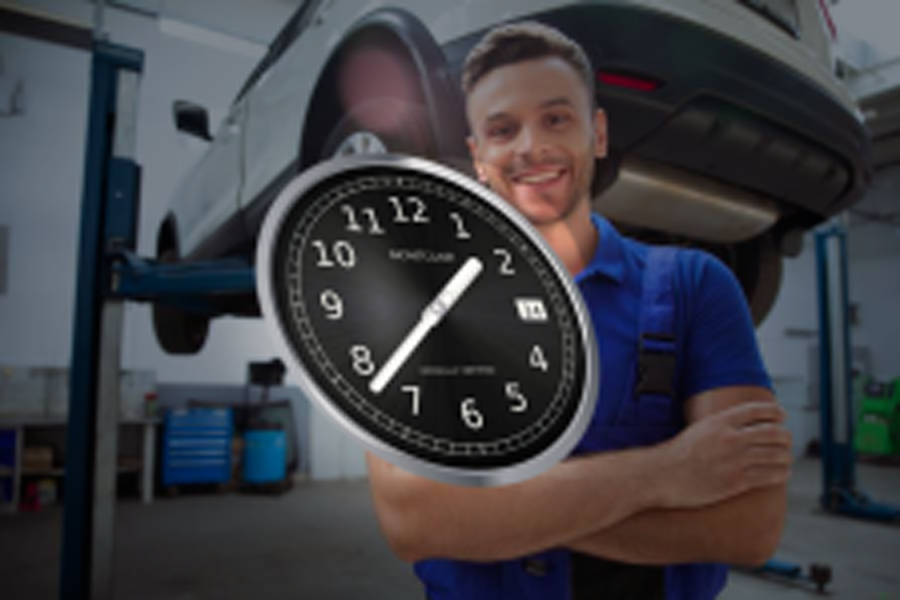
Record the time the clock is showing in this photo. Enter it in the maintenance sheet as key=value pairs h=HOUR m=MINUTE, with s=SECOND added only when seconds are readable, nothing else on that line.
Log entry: h=1 m=38
